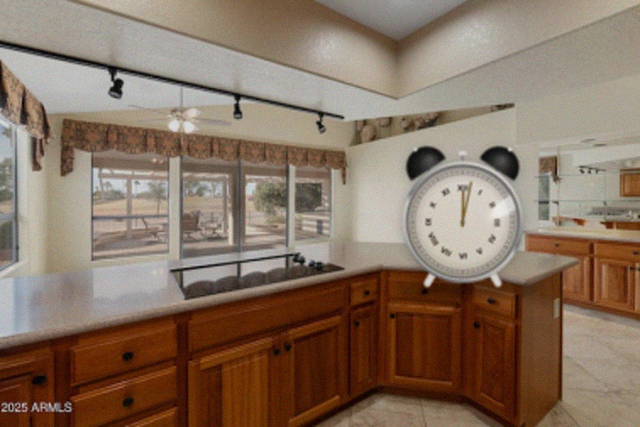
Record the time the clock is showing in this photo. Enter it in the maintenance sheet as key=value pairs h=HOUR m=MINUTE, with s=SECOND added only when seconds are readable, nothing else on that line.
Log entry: h=12 m=2
